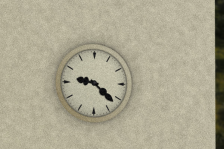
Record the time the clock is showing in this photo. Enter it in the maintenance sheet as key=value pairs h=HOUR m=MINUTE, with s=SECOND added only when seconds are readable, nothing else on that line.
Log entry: h=9 m=22
